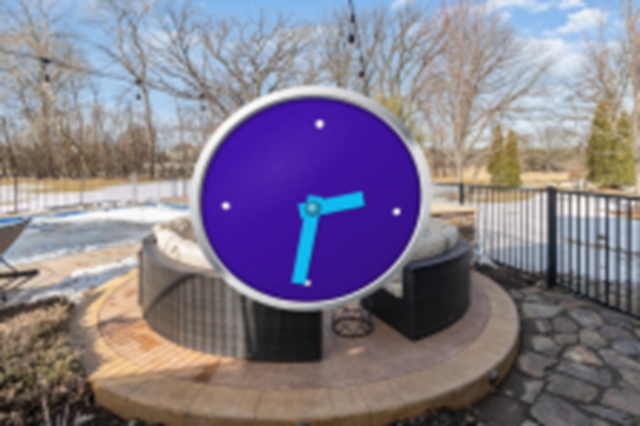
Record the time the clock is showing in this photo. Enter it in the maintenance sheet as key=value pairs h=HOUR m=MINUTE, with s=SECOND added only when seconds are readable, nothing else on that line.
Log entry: h=2 m=31
